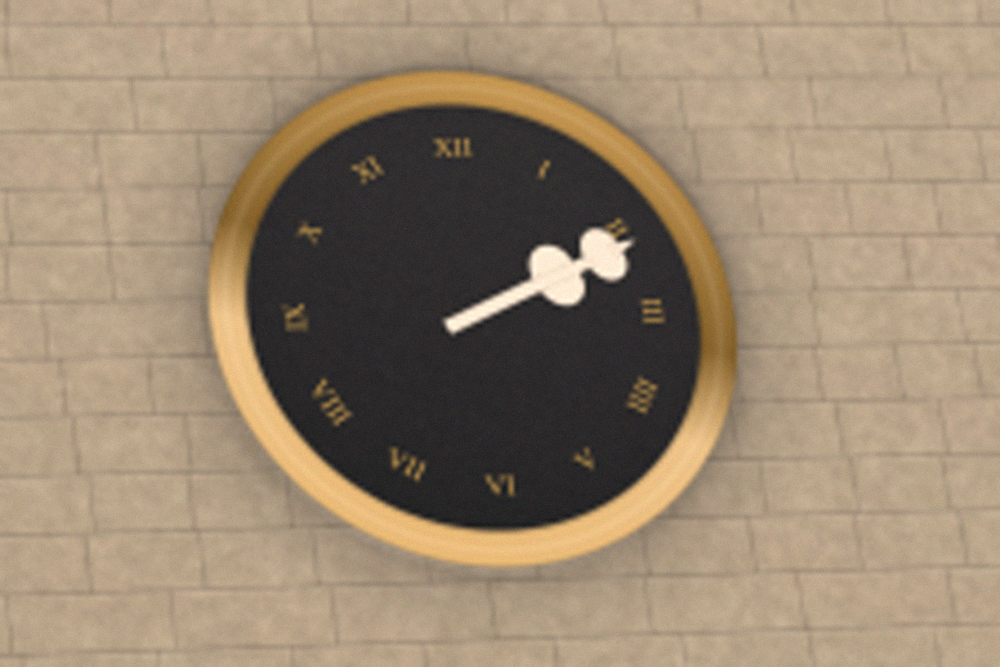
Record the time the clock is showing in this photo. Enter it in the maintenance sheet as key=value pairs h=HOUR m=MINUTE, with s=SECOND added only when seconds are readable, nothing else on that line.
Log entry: h=2 m=11
